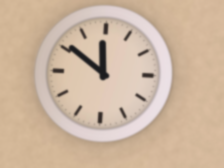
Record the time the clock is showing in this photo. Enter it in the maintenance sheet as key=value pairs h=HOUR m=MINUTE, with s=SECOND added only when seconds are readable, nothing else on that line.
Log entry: h=11 m=51
